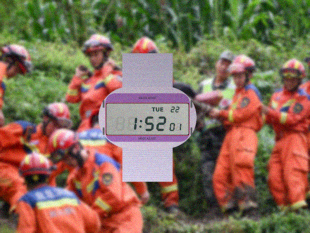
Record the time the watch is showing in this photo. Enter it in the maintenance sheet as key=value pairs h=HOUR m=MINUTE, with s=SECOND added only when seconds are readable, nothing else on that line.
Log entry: h=1 m=52 s=1
